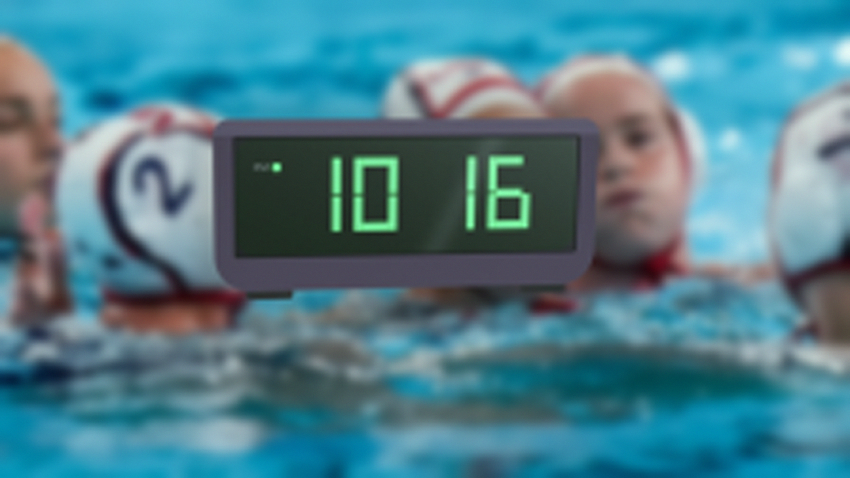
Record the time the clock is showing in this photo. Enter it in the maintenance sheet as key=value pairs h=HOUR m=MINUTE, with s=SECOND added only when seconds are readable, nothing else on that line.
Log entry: h=10 m=16
